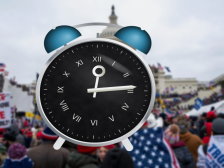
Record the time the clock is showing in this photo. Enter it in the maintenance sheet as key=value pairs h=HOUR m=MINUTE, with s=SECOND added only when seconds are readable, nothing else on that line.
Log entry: h=12 m=14
